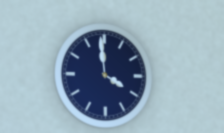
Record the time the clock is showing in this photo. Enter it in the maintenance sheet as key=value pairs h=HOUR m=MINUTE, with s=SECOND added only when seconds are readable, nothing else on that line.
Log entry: h=3 m=59
